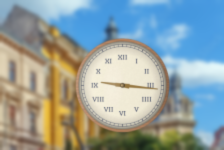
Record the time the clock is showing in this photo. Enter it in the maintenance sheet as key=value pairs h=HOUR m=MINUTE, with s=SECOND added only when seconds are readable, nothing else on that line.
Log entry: h=9 m=16
